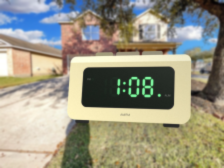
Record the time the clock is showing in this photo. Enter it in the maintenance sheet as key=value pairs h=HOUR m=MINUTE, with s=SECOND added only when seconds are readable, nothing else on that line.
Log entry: h=1 m=8
